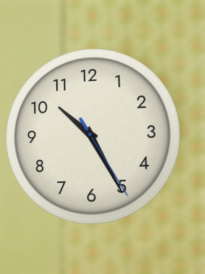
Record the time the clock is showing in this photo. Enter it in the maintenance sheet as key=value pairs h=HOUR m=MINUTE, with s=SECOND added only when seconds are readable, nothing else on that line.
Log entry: h=10 m=25 s=25
